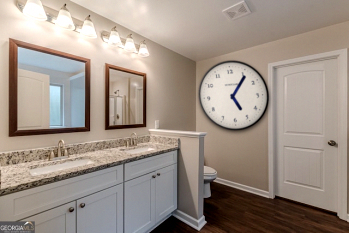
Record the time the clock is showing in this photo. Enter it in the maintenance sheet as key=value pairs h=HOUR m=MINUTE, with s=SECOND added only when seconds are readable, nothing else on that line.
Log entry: h=5 m=6
